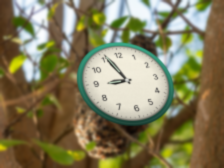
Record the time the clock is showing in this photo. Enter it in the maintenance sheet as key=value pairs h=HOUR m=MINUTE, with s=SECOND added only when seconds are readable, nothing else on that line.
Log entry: h=8 m=56
